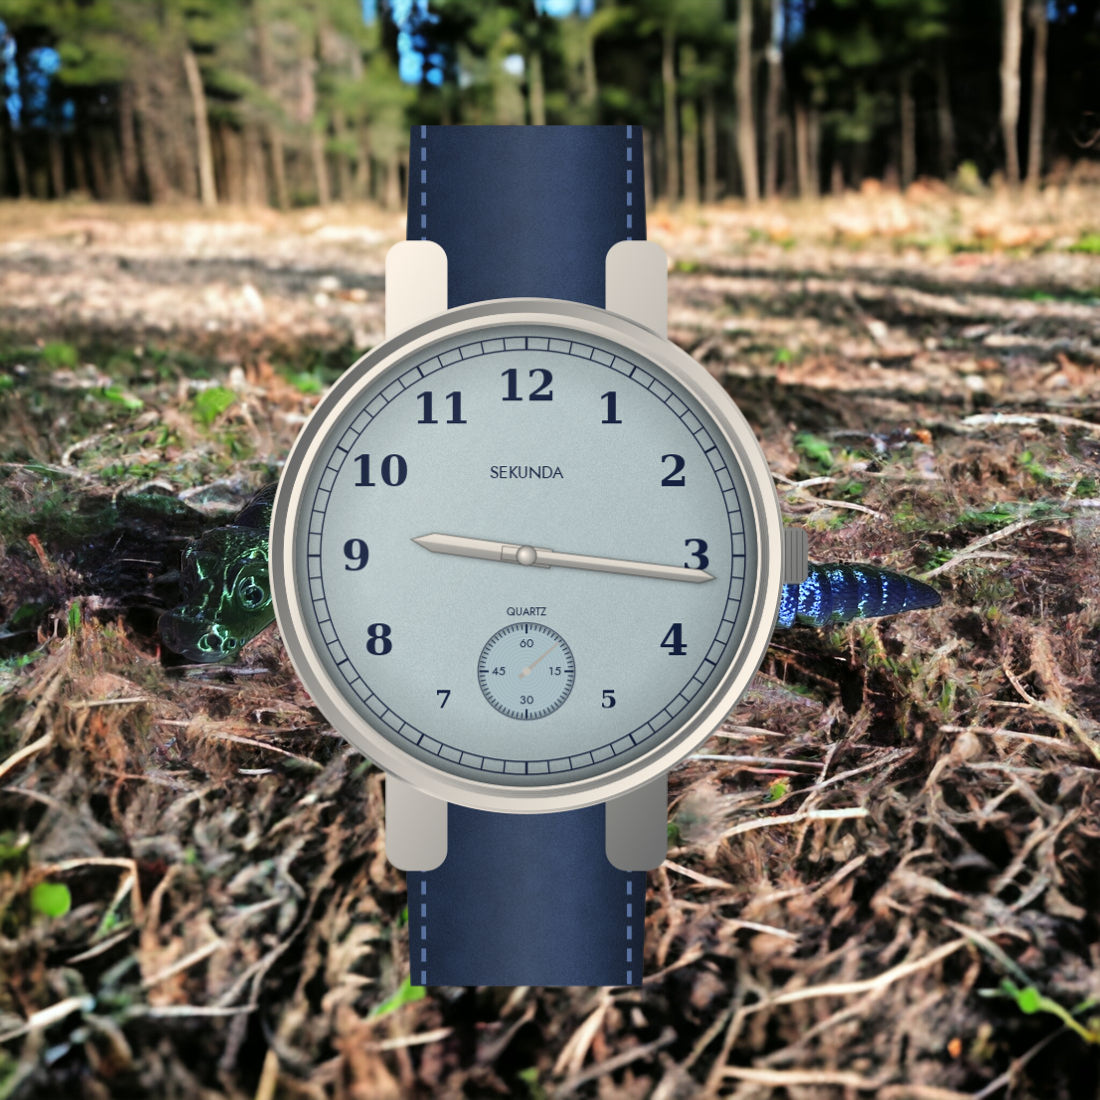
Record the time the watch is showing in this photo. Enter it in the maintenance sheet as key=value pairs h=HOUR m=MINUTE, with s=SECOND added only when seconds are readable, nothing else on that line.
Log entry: h=9 m=16 s=8
